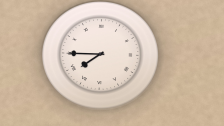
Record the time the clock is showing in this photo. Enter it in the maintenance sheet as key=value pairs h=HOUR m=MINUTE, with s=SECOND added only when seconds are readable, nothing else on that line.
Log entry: h=7 m=45
